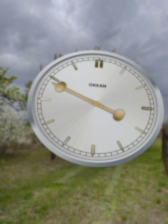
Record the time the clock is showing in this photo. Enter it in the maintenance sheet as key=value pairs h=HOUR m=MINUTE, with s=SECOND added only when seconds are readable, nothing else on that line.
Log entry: h=3 m=49
